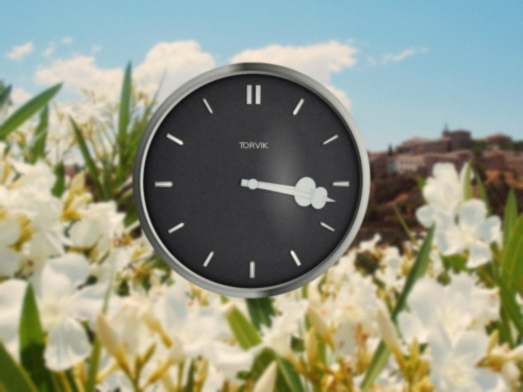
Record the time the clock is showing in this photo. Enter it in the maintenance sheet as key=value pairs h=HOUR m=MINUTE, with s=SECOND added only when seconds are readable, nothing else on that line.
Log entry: h=3 m=17
